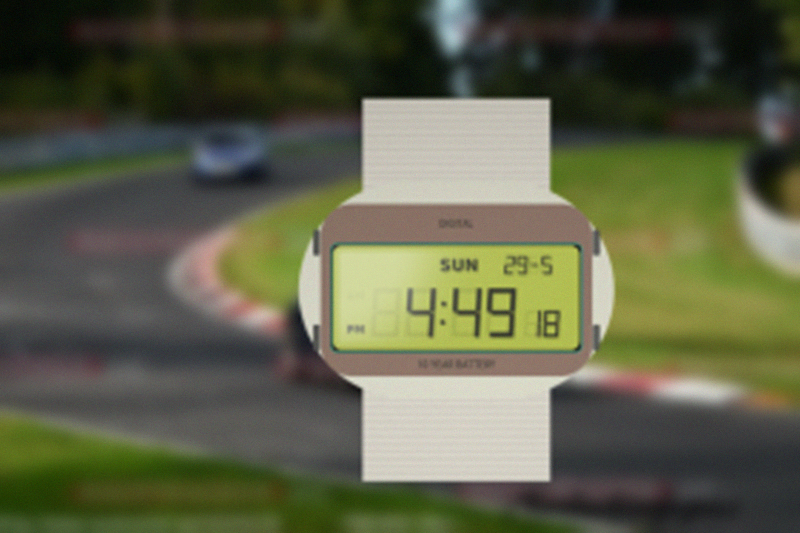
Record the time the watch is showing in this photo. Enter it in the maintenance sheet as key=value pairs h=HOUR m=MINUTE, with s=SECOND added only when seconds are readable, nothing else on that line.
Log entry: h=4 m=49 s=18
